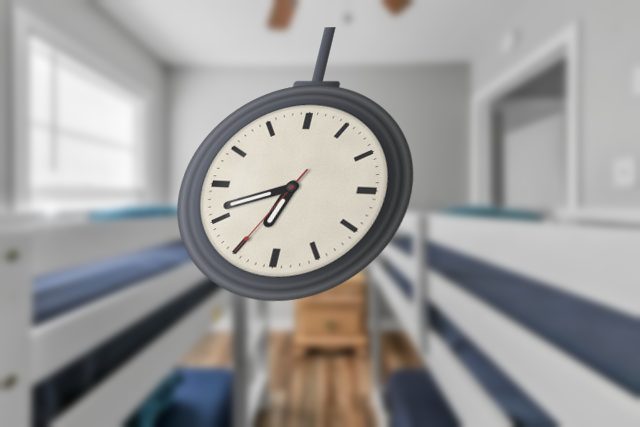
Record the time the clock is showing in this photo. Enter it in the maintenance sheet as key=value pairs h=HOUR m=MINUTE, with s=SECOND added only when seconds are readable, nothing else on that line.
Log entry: h=6 m=41 s=35
